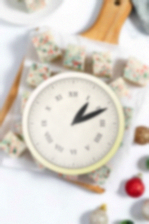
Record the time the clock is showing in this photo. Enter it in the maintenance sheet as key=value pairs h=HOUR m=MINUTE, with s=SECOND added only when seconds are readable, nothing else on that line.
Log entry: h=1 m=11
